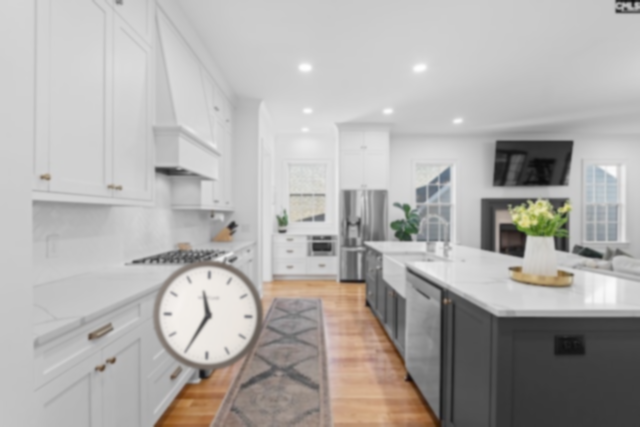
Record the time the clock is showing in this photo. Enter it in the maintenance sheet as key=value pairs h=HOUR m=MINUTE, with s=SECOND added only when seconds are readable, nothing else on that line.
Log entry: h=11 m=35
